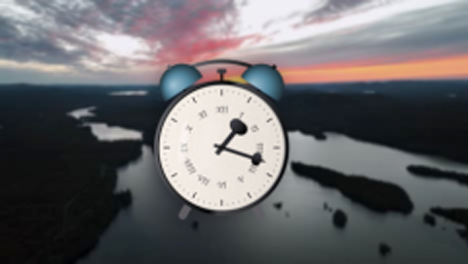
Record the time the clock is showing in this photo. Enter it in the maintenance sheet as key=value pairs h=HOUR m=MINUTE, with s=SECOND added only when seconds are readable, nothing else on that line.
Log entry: h=1 m=18
